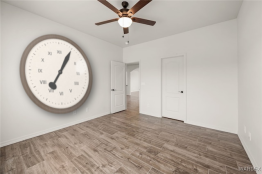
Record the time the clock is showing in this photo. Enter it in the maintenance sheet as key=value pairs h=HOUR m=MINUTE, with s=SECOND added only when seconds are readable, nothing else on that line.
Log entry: h=7 m=5
